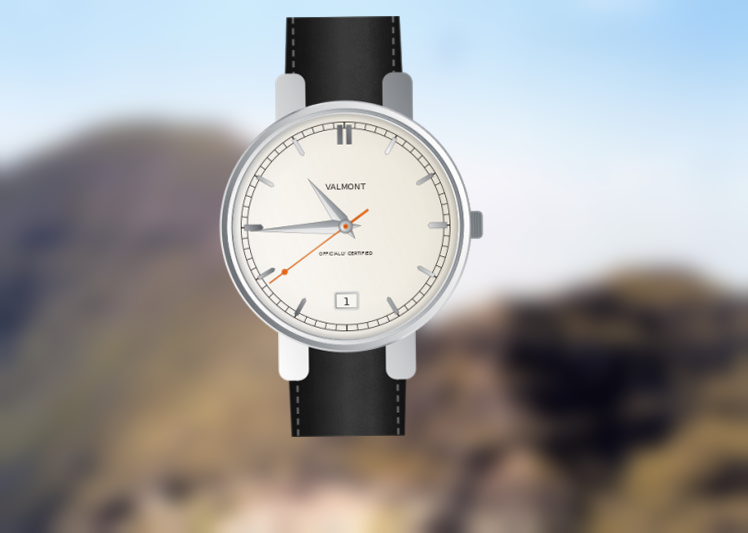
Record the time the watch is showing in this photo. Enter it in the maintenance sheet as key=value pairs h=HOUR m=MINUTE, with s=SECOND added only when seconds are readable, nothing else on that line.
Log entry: h=10 m=44 s=39
